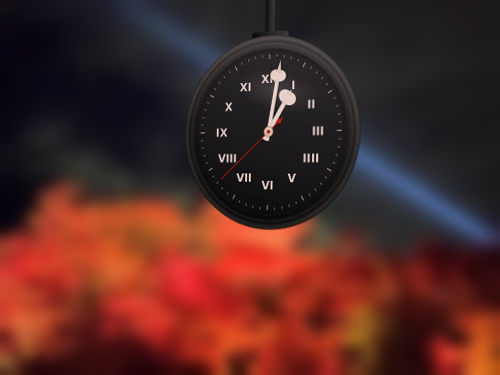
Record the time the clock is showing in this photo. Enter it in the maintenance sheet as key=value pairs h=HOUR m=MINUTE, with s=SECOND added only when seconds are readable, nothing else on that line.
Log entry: h=1 m=1 s=38
